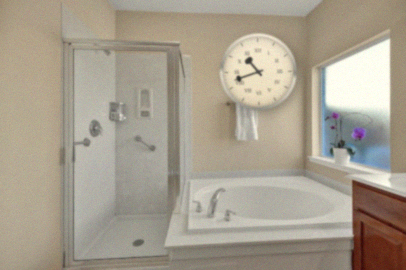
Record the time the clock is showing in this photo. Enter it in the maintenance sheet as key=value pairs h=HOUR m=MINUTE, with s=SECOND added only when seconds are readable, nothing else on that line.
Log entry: h=10 m=42
